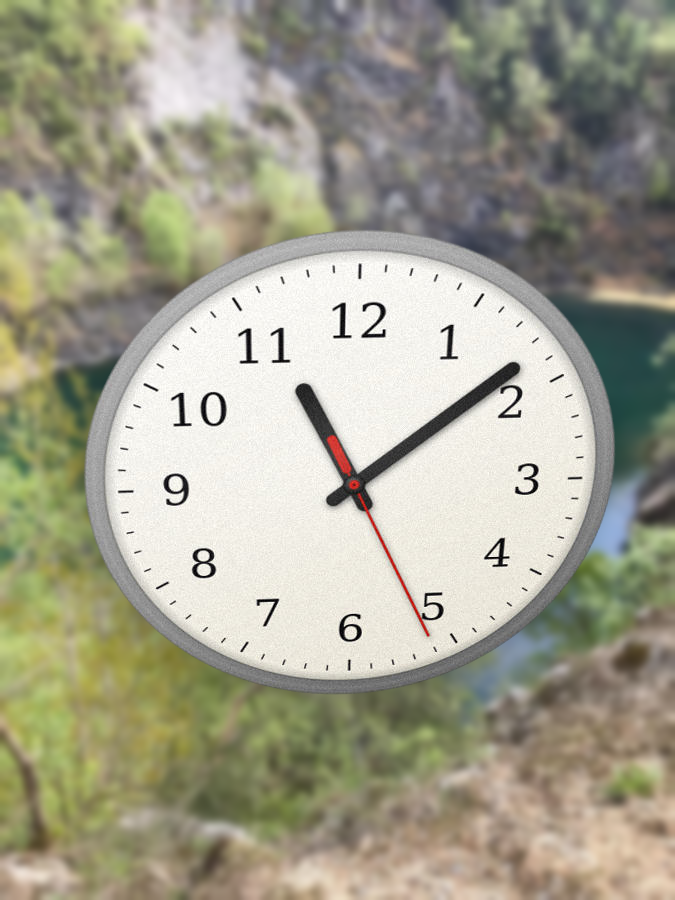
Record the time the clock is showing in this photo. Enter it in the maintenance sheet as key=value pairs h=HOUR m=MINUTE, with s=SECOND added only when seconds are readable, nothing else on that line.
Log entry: h=11 m=8 s=26
